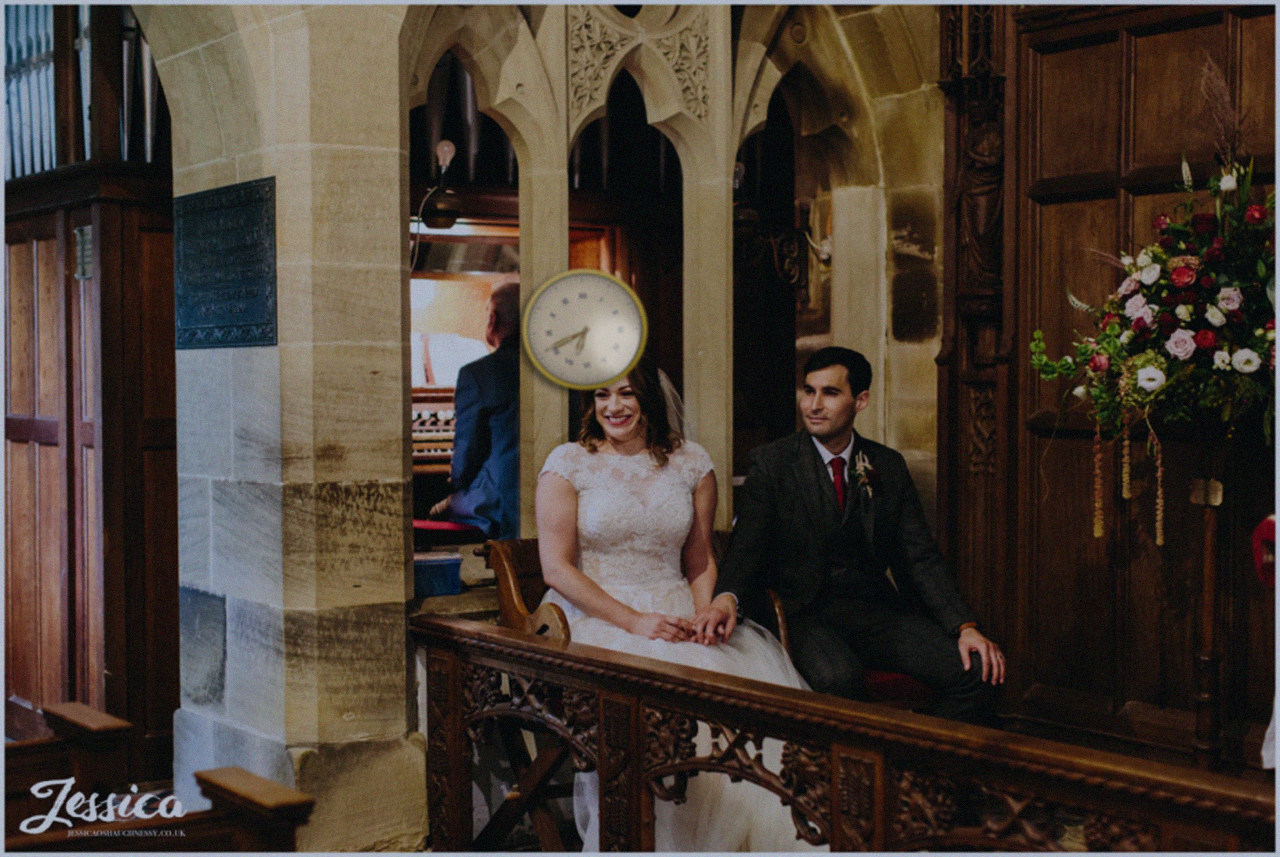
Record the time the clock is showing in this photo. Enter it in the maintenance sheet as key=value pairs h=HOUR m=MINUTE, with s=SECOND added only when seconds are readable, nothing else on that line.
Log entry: h=6 m=41
